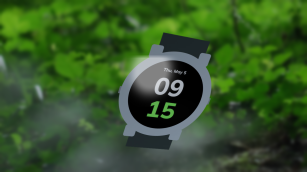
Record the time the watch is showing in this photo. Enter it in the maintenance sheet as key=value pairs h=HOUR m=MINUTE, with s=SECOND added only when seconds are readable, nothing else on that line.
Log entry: h=9 m=15
